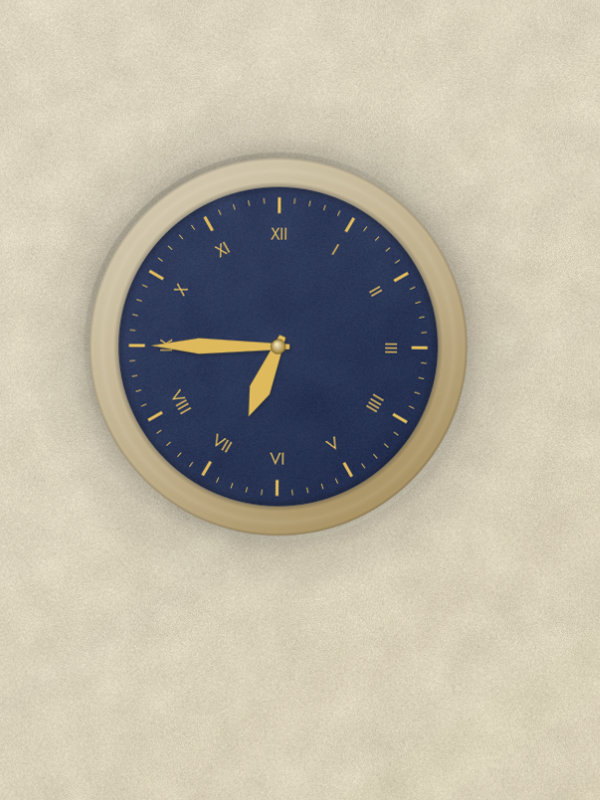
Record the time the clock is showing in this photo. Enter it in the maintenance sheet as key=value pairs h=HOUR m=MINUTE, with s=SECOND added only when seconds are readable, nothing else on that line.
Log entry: h=6 m=45
